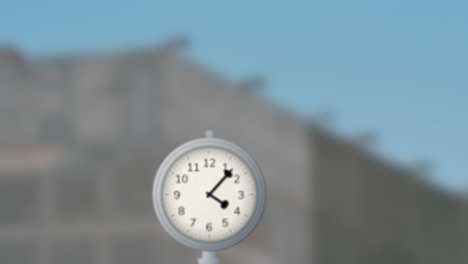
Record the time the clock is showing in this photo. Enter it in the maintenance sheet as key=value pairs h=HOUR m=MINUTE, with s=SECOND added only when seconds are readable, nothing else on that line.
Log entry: h=4 m=7
